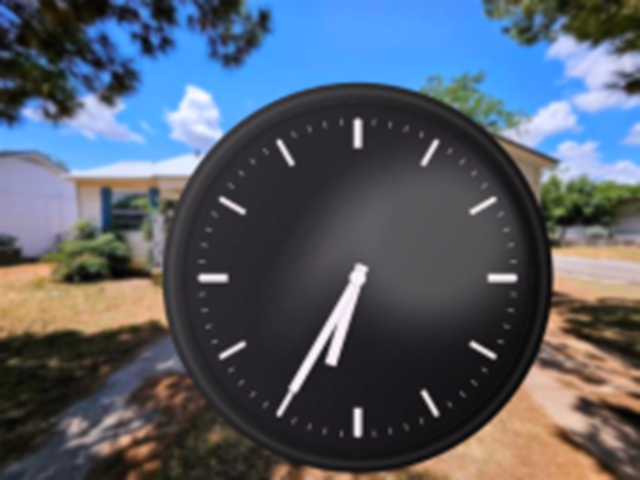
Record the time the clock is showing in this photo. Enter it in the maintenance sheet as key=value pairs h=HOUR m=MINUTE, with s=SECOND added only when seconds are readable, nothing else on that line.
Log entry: h=6 m=35
